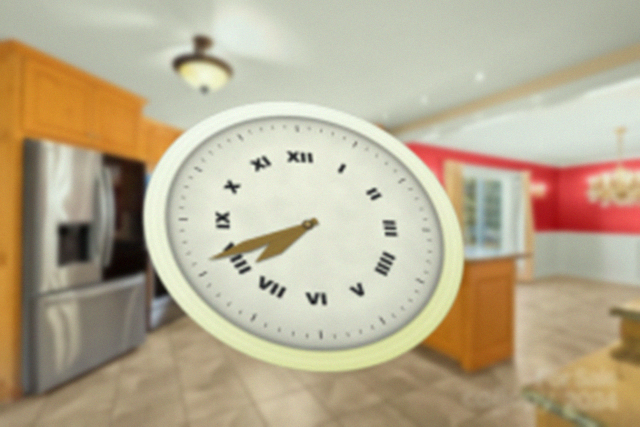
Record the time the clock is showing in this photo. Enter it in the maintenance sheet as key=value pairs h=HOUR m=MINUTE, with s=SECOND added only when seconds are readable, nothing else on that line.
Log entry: h=7 m=41
